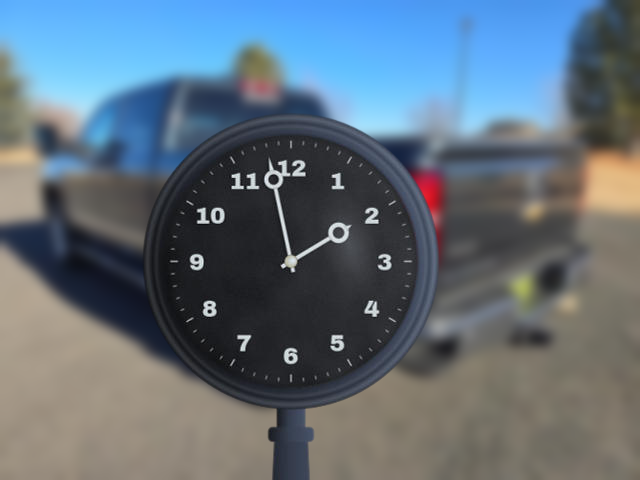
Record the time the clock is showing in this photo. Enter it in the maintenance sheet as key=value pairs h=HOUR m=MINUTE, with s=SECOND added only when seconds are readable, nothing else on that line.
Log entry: h=1 m=58
